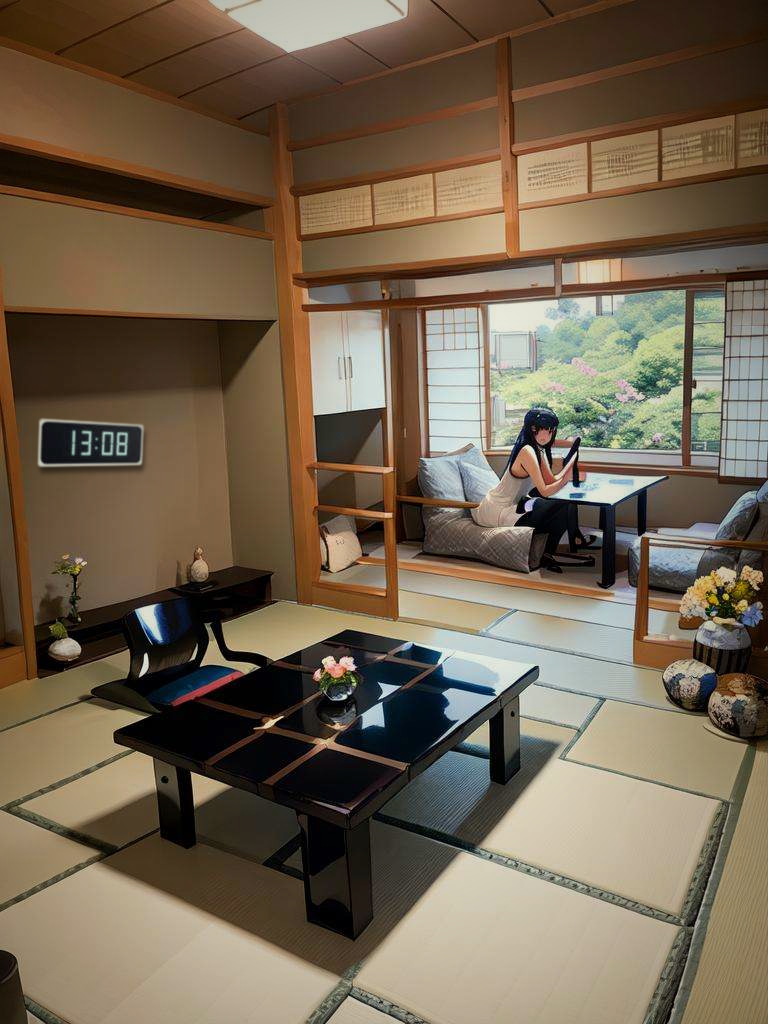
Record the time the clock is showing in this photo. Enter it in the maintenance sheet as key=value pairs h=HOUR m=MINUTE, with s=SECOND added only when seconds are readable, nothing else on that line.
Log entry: h=13 m=8
